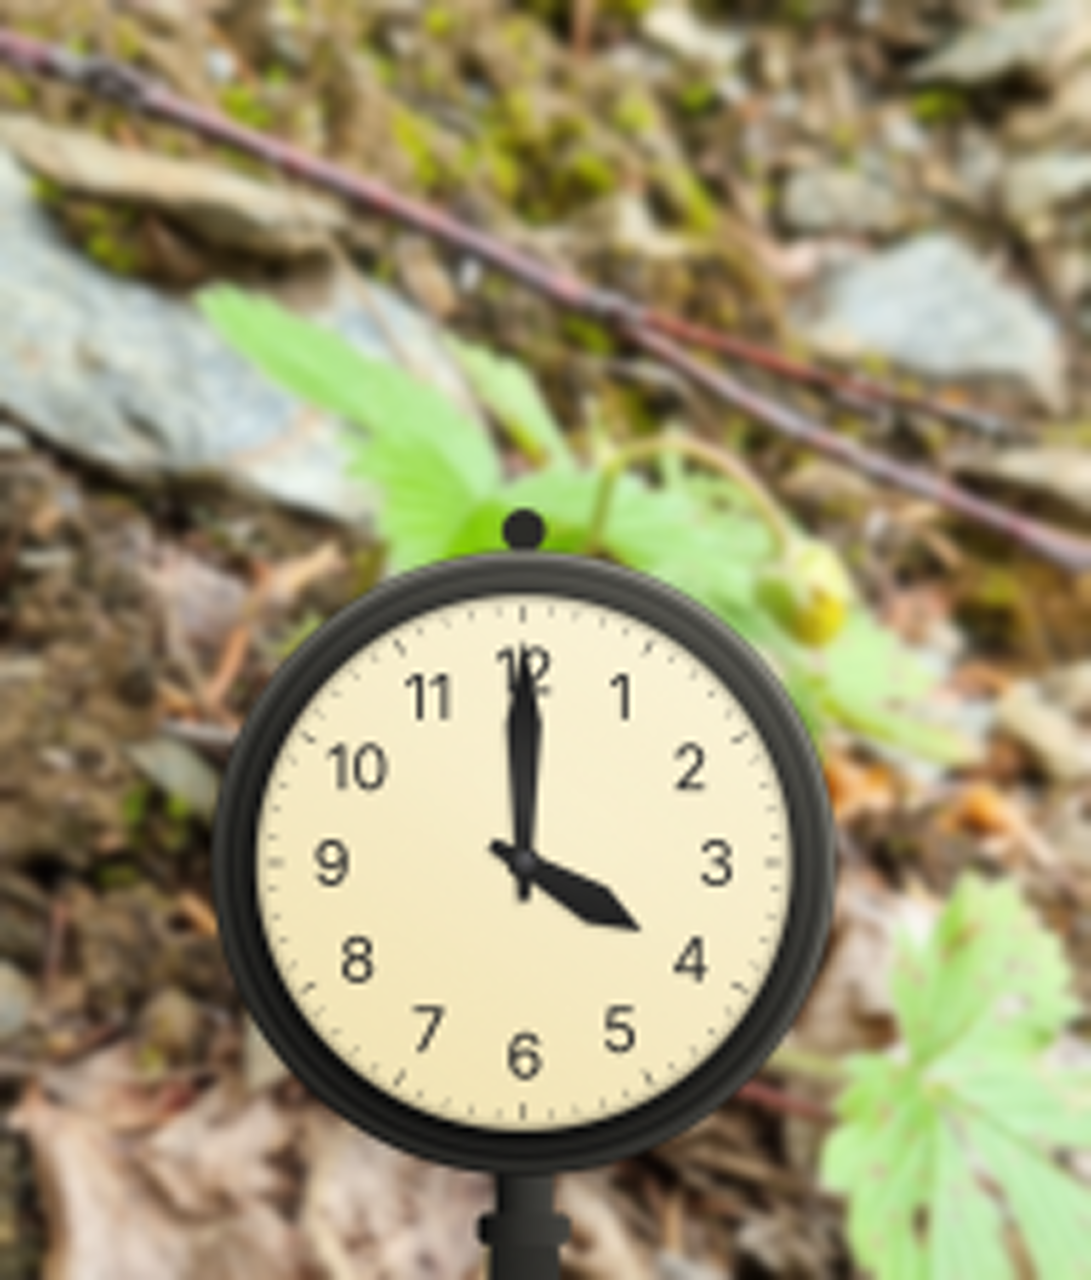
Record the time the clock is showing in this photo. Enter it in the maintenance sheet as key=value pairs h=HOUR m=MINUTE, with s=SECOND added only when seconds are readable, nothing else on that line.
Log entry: h=4 m=0
